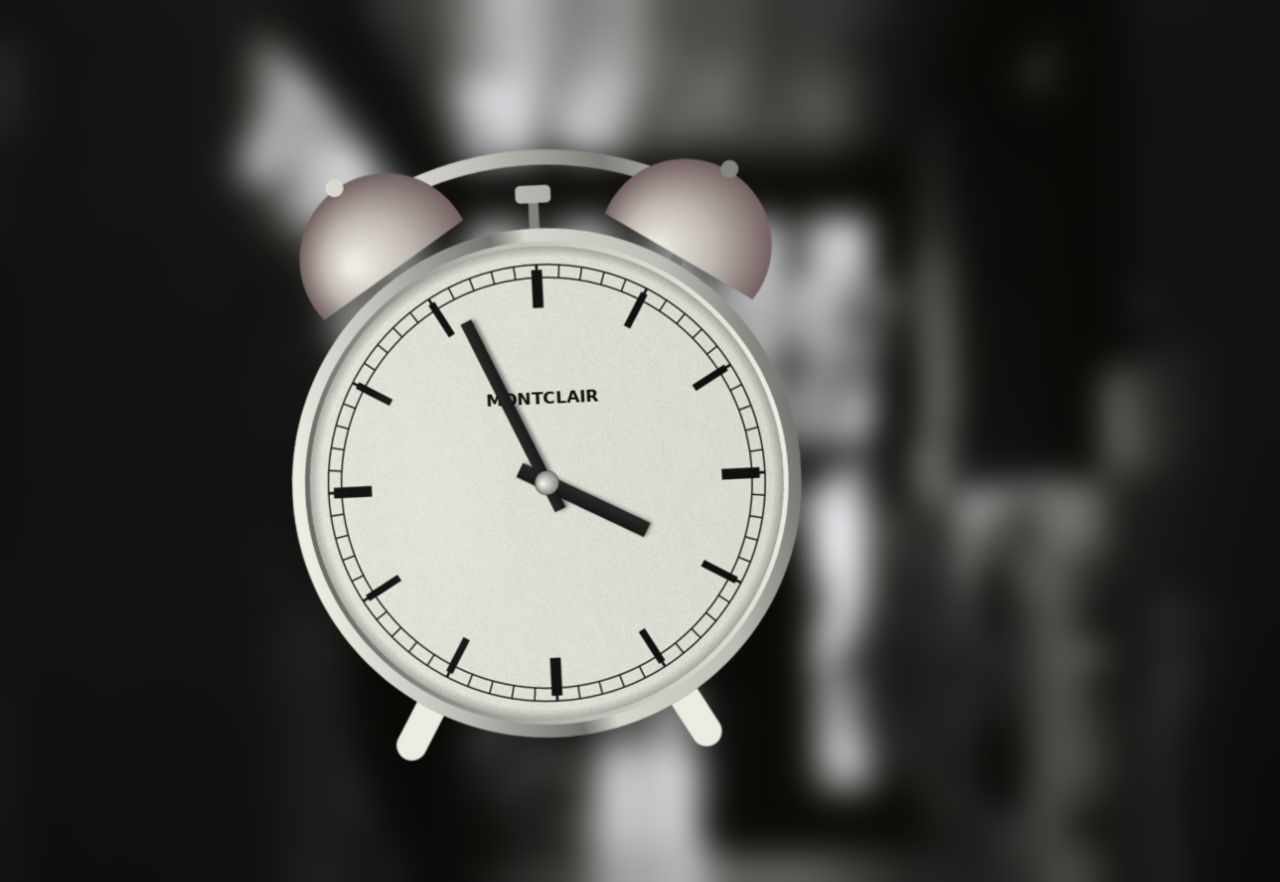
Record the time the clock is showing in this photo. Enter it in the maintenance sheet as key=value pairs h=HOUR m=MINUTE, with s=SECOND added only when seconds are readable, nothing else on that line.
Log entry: h=3 m=56
